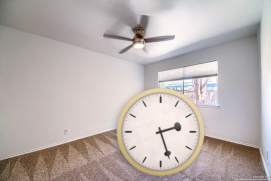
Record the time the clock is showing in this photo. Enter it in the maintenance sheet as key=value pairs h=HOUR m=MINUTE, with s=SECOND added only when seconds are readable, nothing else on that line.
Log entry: h=2 m=27
